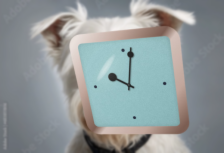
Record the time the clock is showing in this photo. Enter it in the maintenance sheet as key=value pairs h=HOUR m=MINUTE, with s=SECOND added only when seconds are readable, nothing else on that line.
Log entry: h=10 m=2
